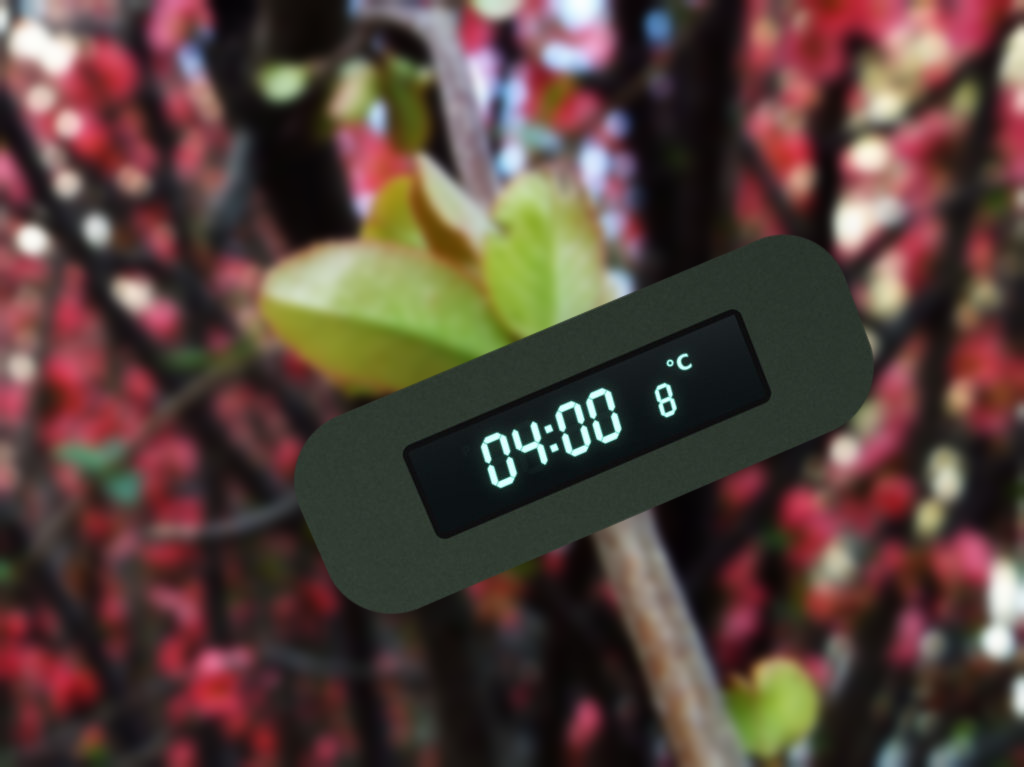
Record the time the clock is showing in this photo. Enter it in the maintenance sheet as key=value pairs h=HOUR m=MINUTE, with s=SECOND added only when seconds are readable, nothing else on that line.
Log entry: h=4 m=0
